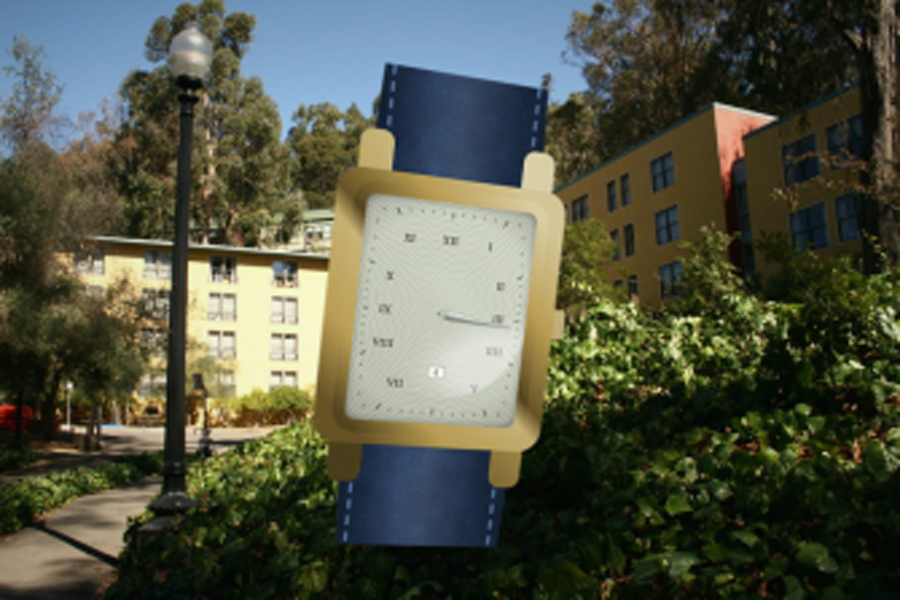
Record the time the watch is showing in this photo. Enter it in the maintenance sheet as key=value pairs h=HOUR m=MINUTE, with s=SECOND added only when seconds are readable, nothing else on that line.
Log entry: h=3 m=16
